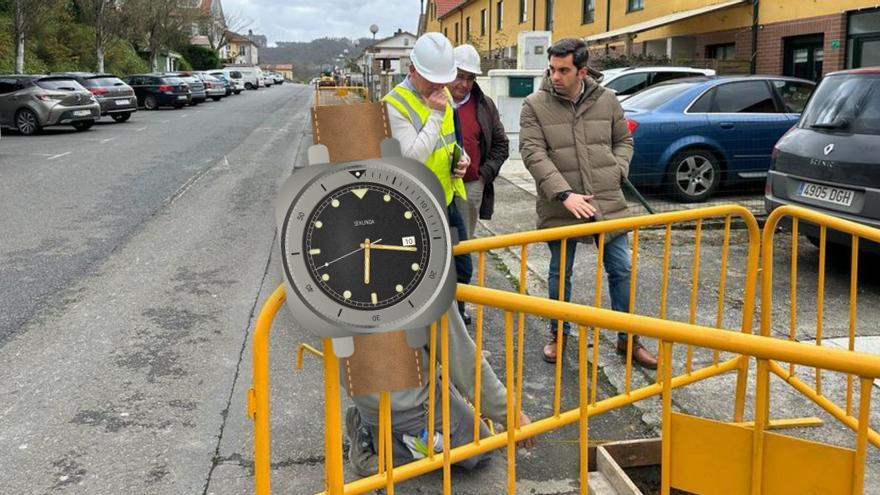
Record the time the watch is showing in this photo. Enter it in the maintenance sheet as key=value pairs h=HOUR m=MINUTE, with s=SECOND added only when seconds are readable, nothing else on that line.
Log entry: h=6 m=16 s=42
